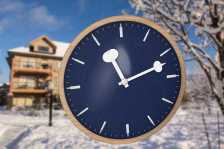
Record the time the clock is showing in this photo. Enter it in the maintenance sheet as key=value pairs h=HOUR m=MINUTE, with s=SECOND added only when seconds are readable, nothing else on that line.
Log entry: h=11 m=12
